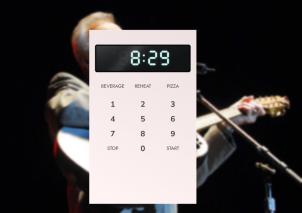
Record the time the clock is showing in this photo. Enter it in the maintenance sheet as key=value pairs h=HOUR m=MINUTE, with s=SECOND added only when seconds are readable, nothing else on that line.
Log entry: h=8 m=29
